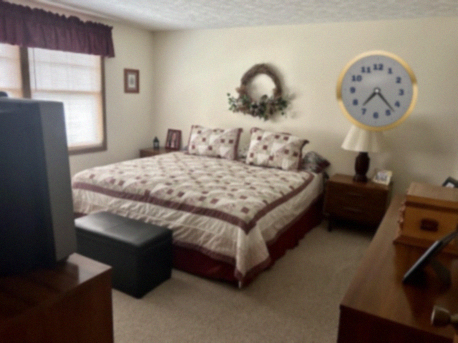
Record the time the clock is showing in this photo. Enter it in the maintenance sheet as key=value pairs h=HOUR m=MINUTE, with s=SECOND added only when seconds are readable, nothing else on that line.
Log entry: h=7 m=23
